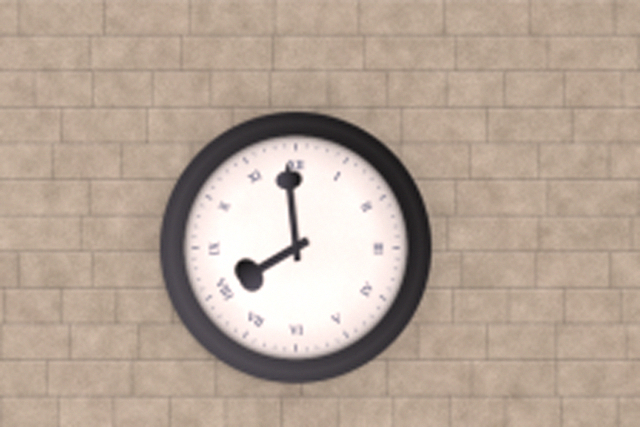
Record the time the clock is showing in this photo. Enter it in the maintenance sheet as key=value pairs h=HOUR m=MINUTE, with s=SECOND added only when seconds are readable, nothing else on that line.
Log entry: h=7 m=59
